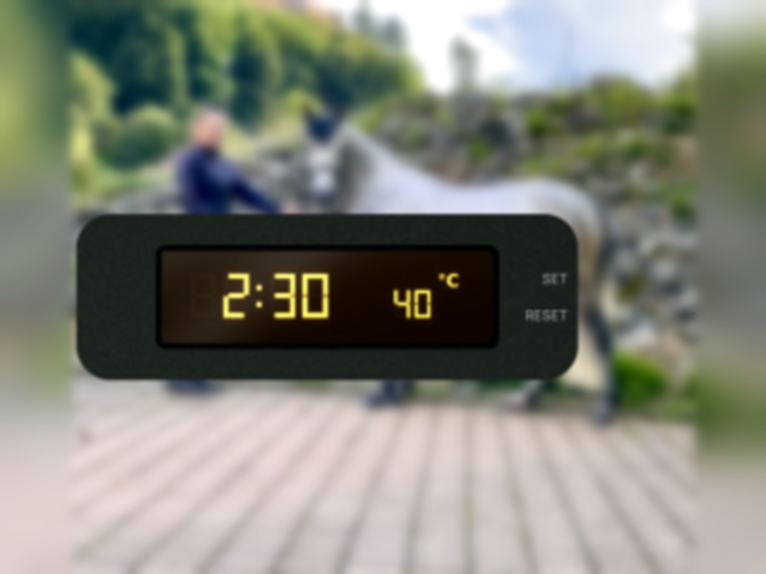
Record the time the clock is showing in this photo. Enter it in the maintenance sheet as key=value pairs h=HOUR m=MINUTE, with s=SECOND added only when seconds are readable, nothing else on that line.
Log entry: h=2 m=30
